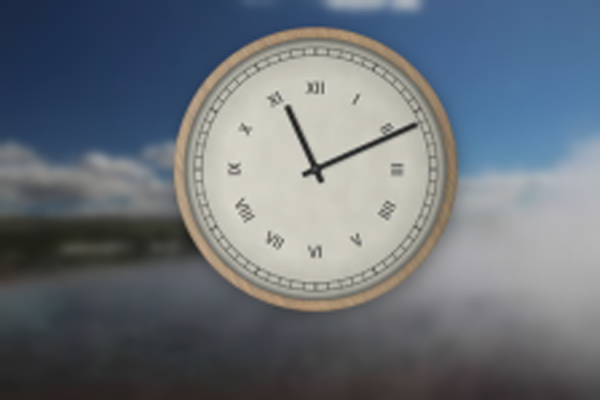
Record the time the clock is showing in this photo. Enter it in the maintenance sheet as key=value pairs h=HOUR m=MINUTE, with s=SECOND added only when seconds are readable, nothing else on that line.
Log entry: h=11 m=11
